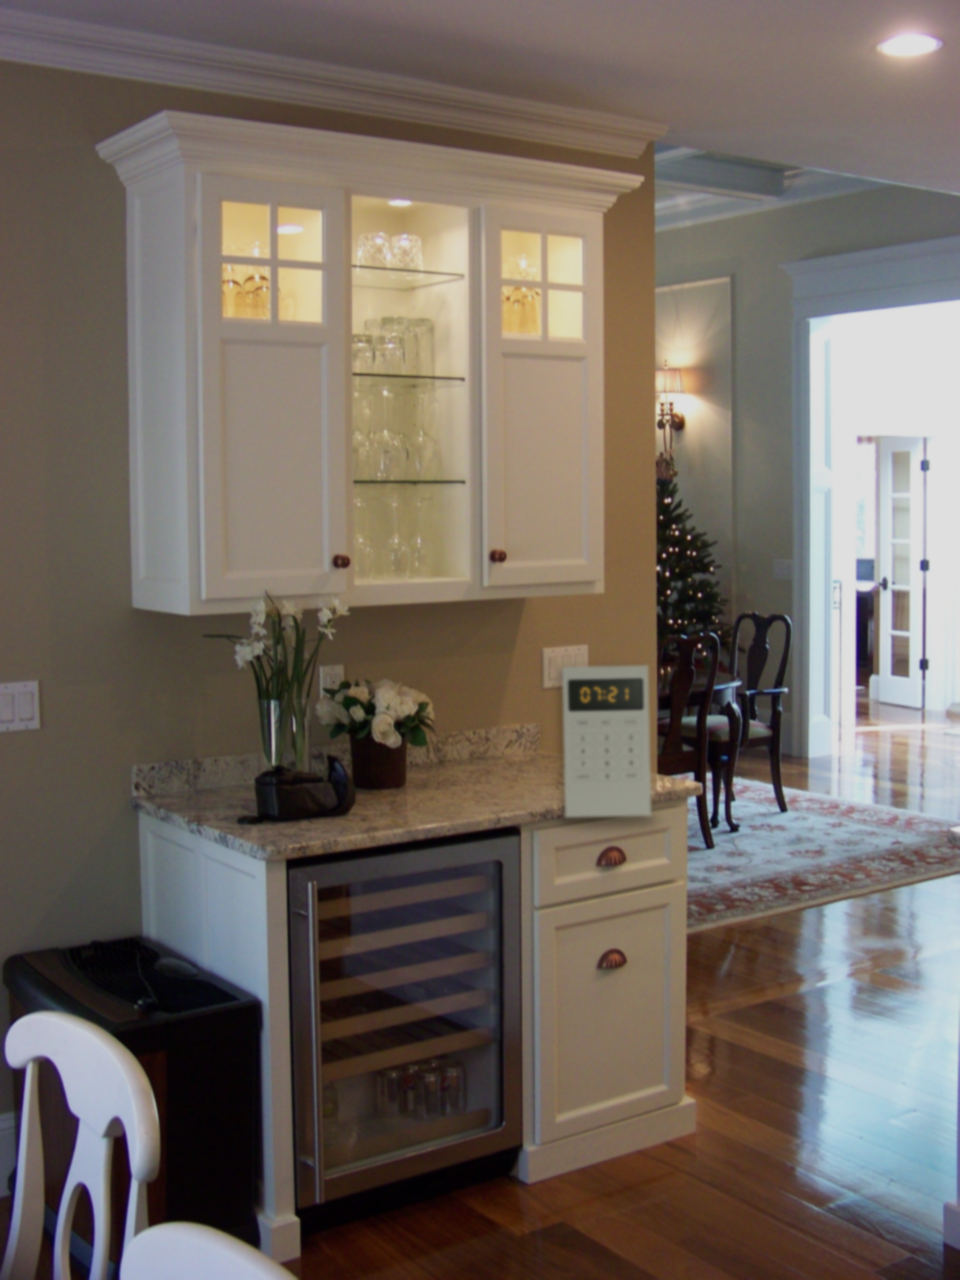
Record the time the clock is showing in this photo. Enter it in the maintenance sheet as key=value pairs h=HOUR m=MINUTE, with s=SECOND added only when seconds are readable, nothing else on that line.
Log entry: h=7 m=21
